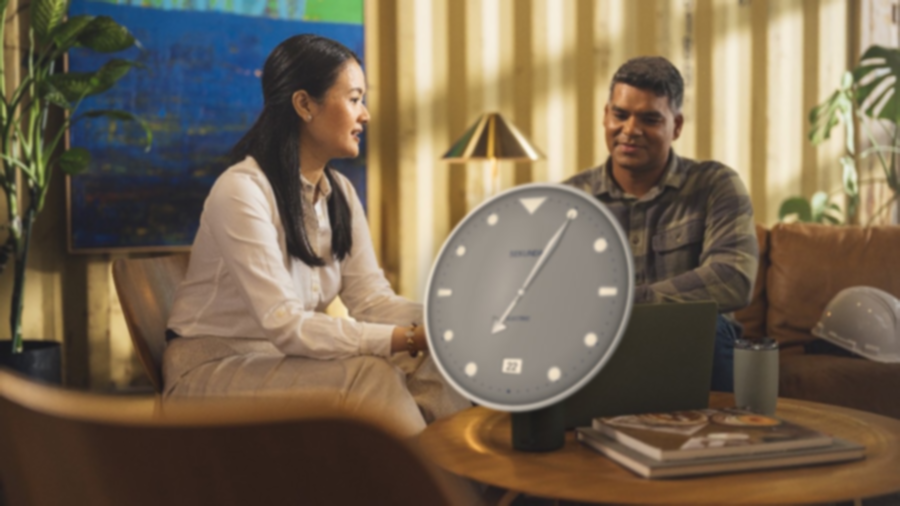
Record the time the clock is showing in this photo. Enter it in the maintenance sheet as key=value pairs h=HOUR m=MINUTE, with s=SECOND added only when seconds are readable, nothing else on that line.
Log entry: h=7 m=5
